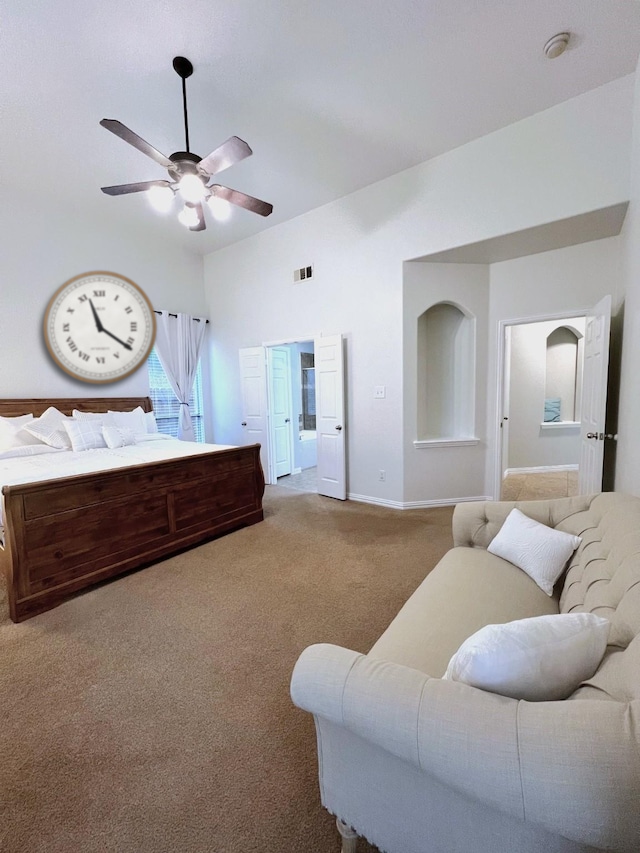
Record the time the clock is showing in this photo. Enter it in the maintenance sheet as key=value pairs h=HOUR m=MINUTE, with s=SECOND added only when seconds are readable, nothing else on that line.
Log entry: h=11 m=21
